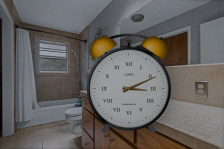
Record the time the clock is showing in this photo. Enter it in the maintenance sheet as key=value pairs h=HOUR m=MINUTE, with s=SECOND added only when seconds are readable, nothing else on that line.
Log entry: h=3 m=11
